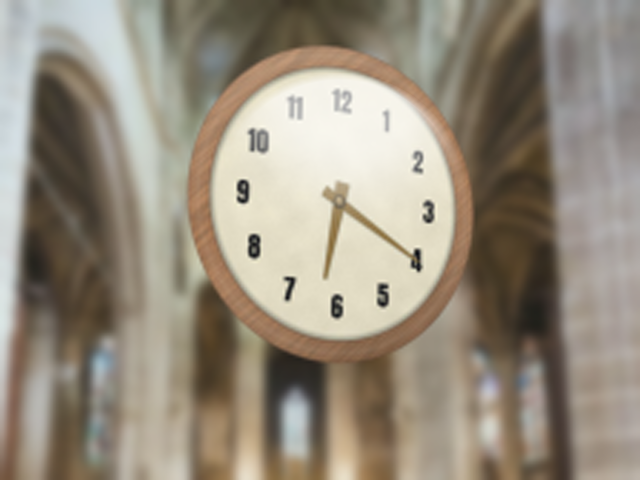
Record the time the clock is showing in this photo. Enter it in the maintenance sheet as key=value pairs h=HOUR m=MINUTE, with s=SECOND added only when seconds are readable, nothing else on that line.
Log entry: h=6 m=20
